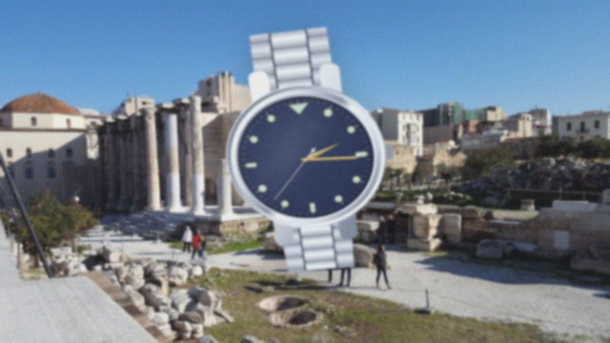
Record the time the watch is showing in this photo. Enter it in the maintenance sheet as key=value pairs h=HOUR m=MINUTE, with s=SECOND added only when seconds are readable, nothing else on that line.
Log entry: h=2 m=15 s=37
